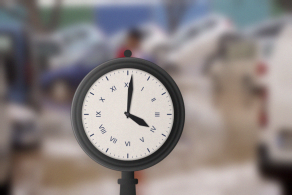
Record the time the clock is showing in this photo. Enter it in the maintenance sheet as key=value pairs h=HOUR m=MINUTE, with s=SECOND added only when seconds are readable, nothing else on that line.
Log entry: h=4 m=1
